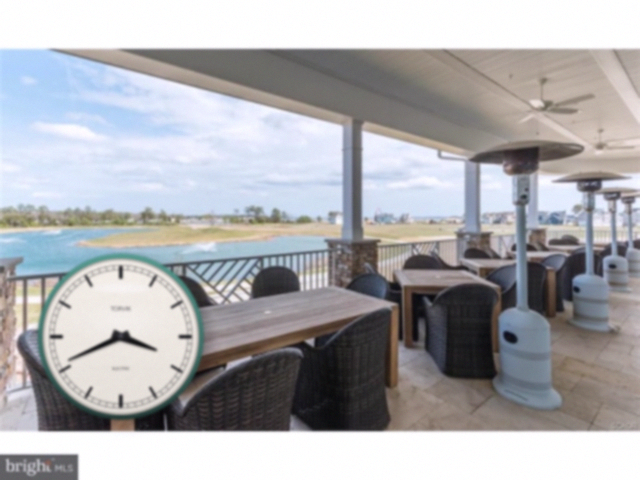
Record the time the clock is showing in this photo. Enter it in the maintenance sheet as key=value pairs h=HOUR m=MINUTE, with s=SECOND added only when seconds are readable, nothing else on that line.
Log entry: h=3 m=41
